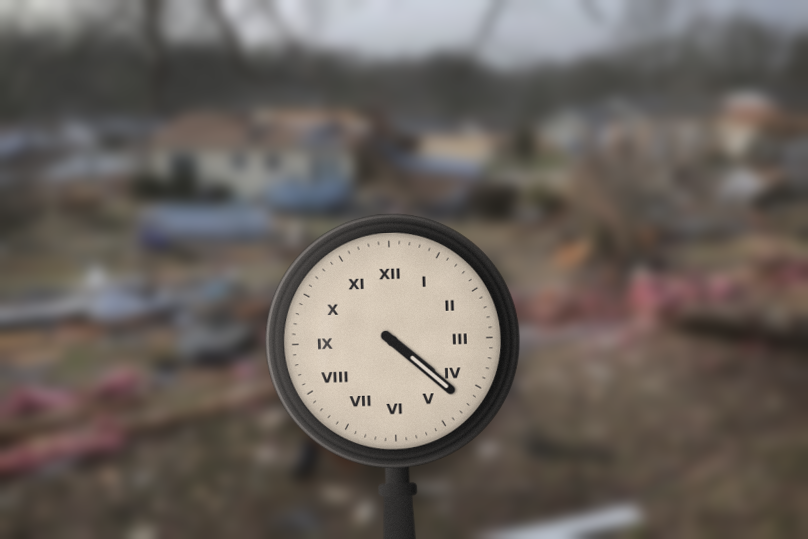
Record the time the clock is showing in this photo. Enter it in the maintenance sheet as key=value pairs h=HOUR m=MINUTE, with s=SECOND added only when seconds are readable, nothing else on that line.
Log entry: h=4 m=22
